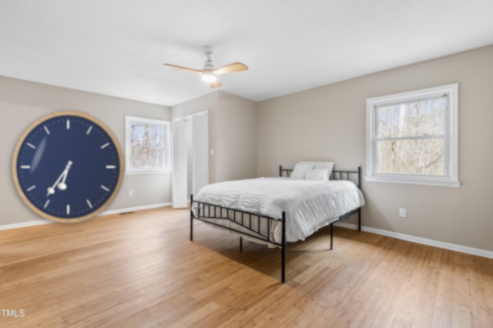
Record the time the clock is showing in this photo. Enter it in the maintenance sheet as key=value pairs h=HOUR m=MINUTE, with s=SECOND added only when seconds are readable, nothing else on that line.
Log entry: h=6 m=36
